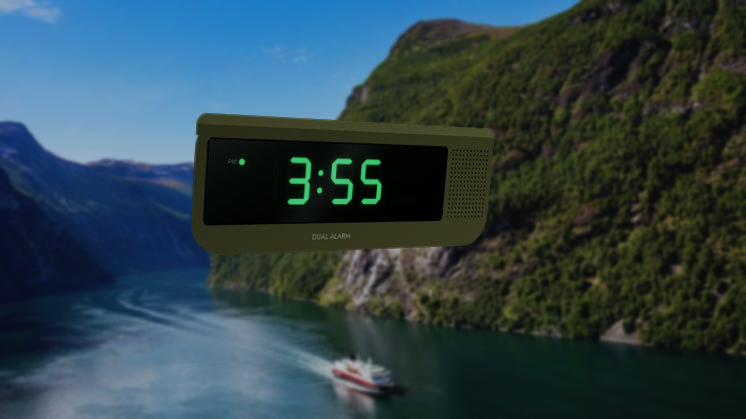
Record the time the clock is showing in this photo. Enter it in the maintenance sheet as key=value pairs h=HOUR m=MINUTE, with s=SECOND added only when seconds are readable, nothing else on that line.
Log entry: h=3 m=55
